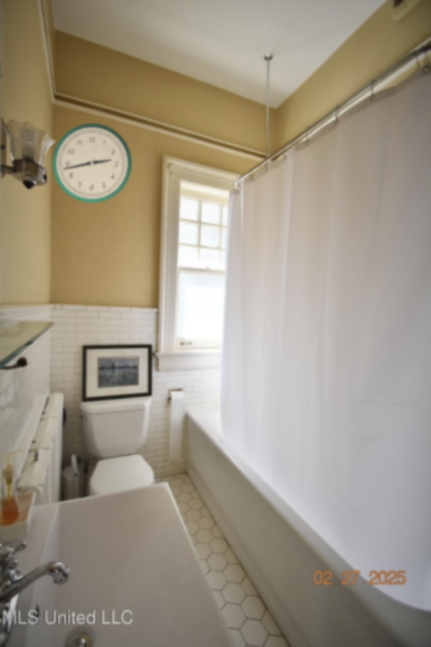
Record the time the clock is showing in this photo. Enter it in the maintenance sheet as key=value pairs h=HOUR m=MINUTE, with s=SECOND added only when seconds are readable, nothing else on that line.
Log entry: h=2 m=43
